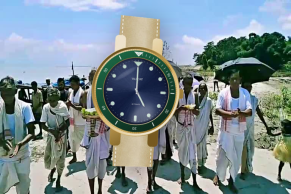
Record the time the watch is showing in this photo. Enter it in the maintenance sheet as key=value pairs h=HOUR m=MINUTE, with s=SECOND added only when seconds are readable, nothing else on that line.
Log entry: h=5 m=0
